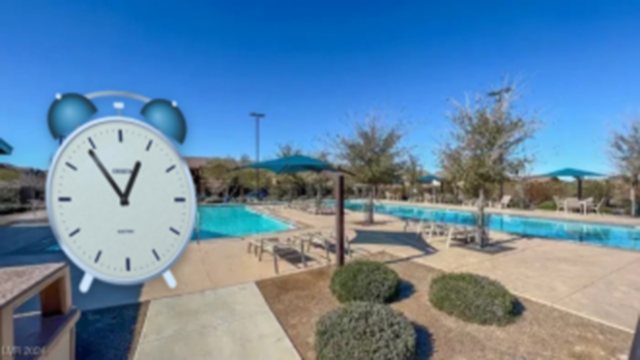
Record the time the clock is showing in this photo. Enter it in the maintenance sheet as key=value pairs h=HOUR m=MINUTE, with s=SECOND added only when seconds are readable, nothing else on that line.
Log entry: h=12 m=54
